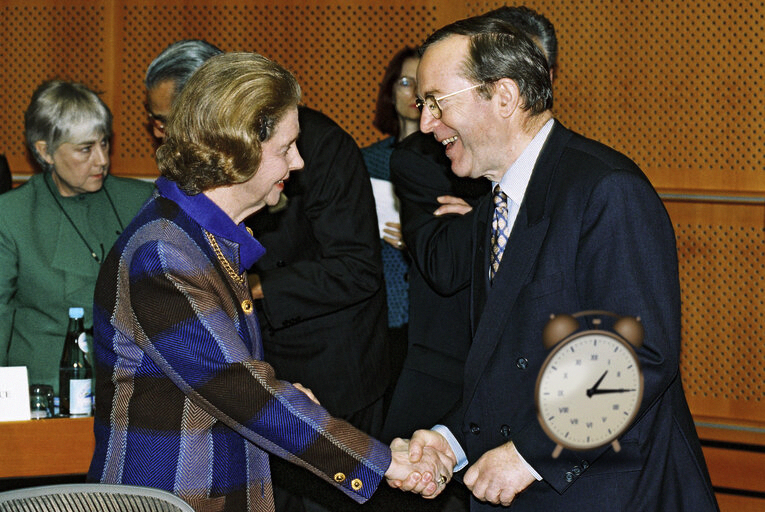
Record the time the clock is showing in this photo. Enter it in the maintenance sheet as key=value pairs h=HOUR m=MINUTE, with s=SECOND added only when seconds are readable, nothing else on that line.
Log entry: h=1 m=15
